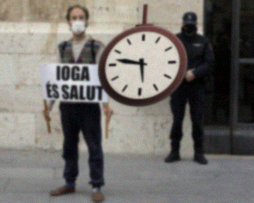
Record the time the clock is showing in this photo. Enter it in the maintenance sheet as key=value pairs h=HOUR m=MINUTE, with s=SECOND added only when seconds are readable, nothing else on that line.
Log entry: h=5 m=47
